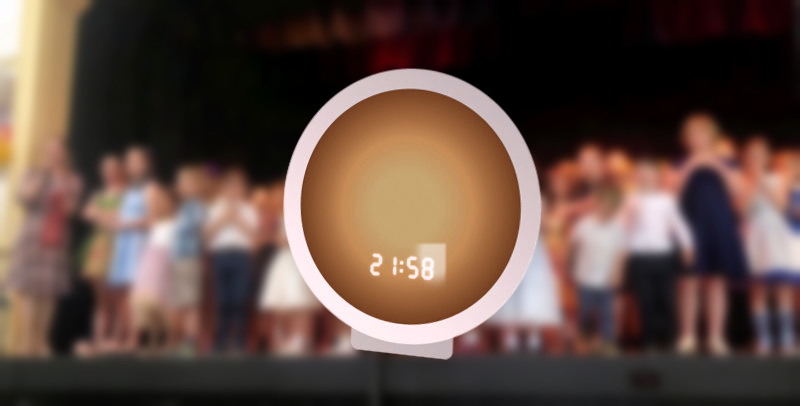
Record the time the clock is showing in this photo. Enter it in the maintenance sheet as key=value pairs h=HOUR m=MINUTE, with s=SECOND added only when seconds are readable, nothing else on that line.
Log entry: h=21 m=58
